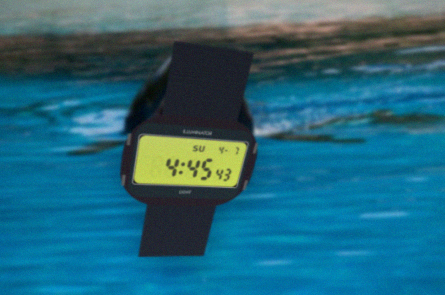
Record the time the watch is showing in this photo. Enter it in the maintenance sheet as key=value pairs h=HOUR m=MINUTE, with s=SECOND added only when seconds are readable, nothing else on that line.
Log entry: h=4 m=45 s=43
